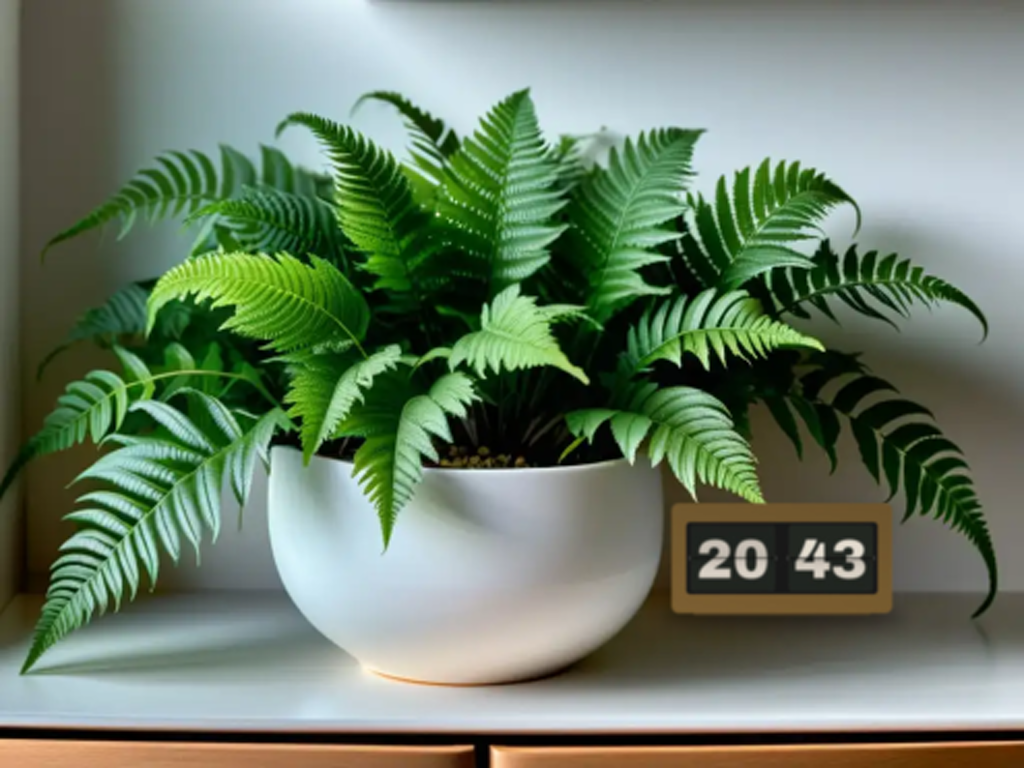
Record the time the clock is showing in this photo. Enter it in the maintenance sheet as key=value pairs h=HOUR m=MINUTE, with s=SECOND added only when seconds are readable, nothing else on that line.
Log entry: h=20 m=43
